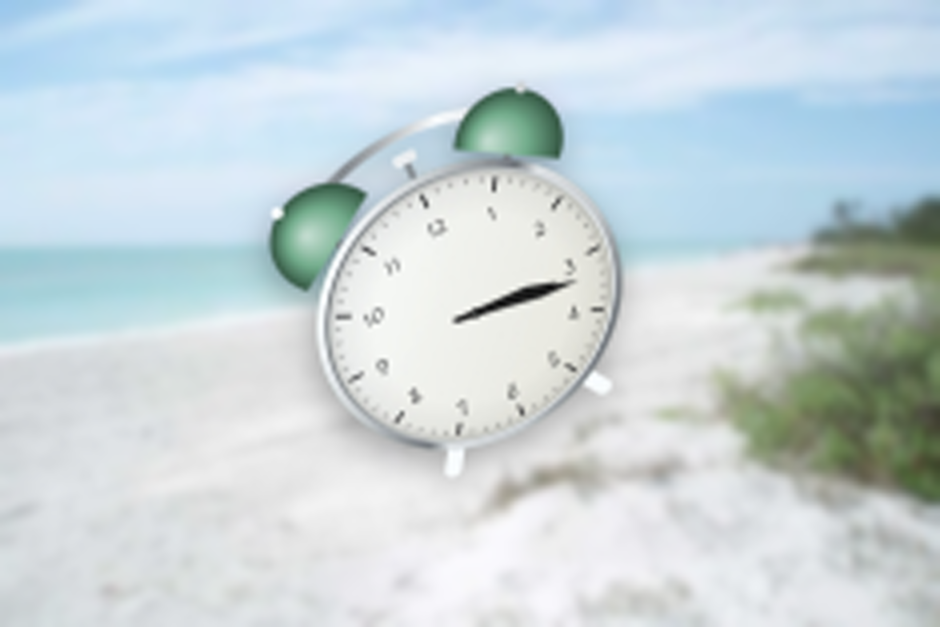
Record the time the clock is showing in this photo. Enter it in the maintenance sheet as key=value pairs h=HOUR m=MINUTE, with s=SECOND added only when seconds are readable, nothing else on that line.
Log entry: h=3 m=17
